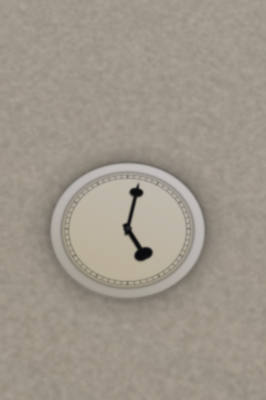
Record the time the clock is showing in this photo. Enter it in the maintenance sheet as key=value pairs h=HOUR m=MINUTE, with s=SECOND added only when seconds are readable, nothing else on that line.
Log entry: h=5 m=2
